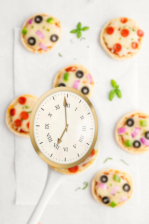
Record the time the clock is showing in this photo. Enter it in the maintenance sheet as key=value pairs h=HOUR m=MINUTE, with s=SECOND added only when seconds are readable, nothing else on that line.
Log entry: h=6 m=59
